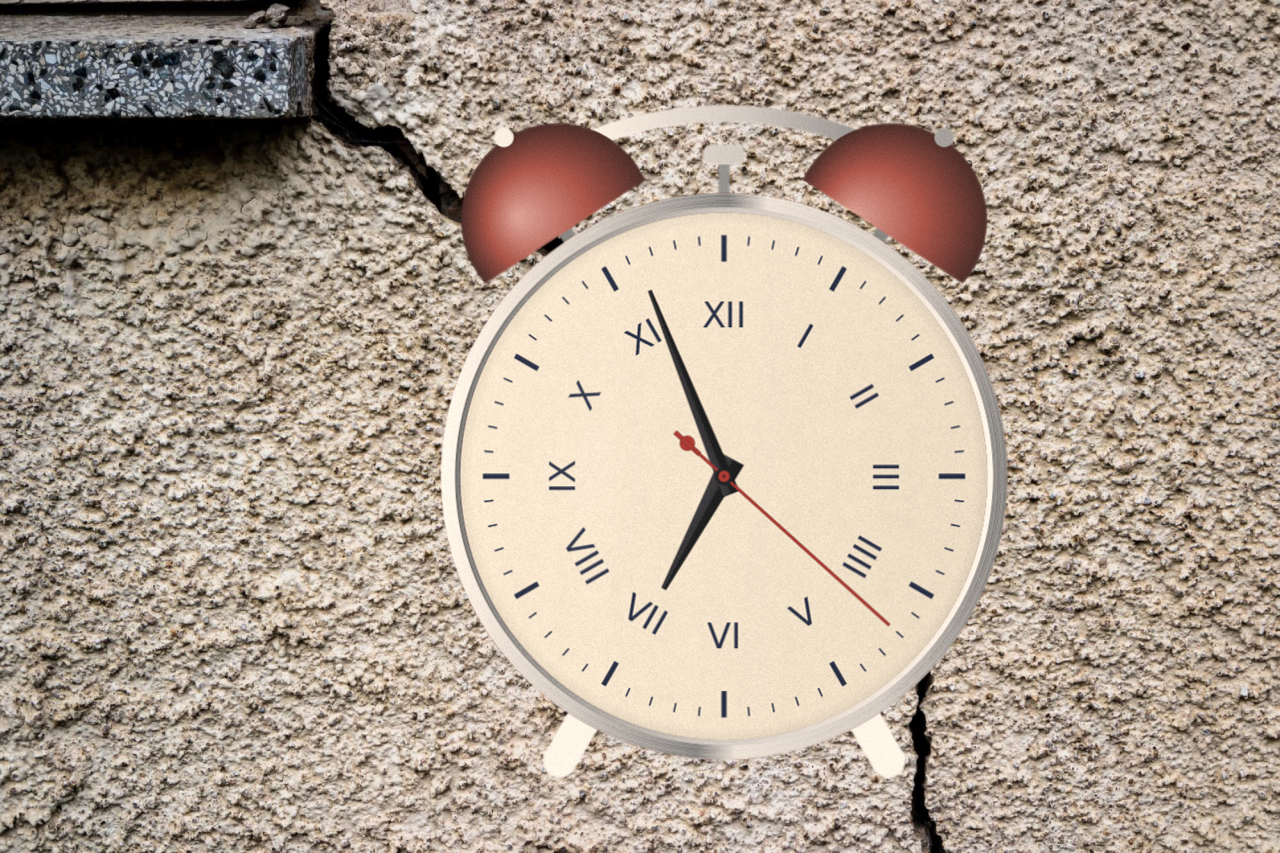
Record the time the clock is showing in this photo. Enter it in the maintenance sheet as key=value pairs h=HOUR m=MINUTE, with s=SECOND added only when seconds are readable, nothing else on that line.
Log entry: h=6 m=56 s=22
